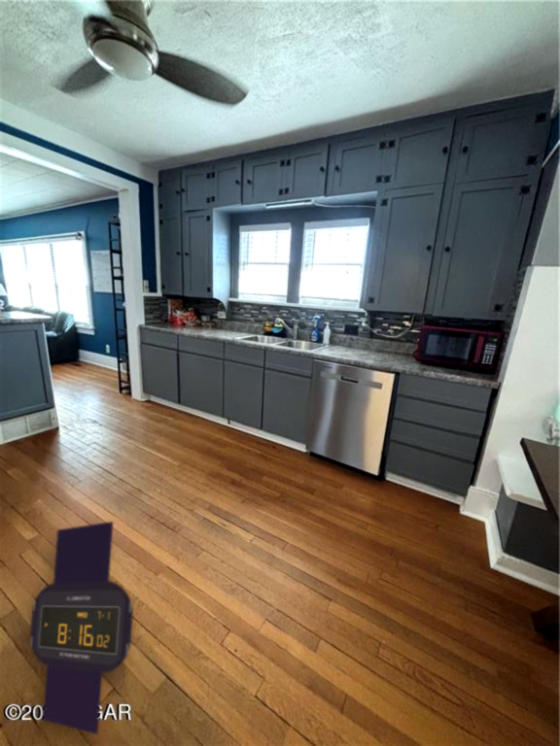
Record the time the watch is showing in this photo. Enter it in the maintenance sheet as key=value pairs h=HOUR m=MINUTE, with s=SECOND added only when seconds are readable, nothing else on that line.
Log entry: h=8 m=16
